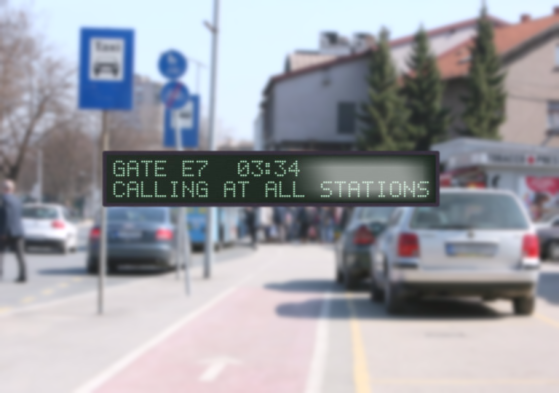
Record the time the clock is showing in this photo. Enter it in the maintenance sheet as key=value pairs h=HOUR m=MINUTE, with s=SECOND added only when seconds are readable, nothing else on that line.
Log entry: h=3 m=34
